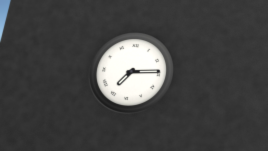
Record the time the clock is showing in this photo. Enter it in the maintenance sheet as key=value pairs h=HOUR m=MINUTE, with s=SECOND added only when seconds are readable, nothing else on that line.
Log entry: h=7 m=14
